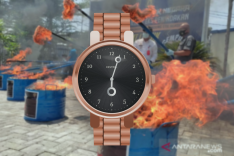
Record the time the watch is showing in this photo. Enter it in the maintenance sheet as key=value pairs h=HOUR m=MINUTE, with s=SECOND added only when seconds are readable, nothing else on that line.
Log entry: h=6 m=3
